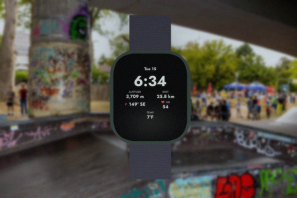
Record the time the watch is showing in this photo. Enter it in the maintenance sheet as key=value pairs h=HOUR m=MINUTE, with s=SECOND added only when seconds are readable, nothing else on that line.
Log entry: h=6 m=34
